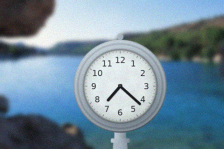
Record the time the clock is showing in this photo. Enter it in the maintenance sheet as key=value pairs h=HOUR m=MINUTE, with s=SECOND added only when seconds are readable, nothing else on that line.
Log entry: h=7 m=22
